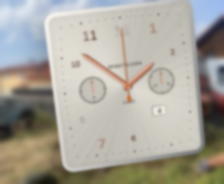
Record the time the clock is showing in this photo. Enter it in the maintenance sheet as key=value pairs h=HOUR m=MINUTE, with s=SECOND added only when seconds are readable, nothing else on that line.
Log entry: h=1 m=52
